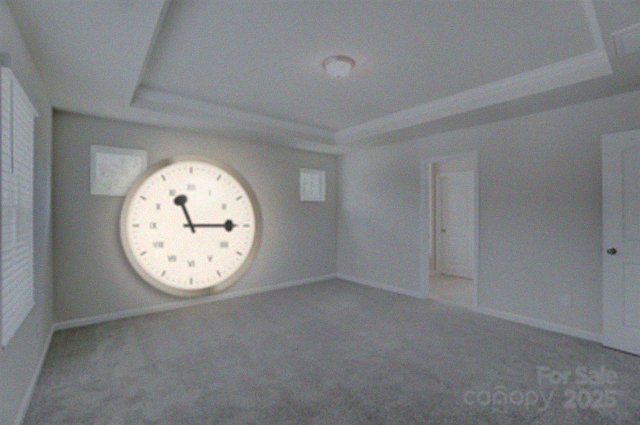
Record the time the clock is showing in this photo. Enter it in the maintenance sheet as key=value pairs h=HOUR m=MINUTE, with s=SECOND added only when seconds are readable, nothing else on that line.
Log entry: h=11 m=15
